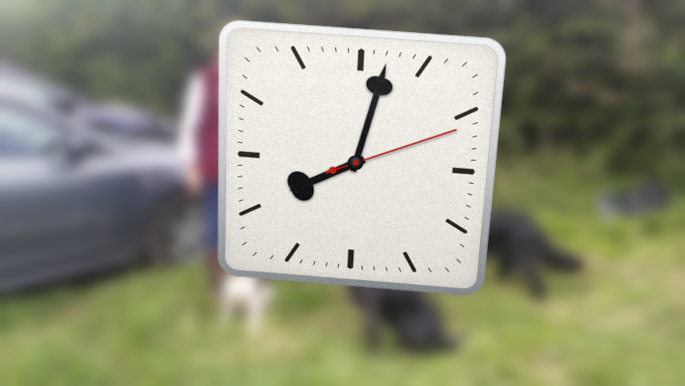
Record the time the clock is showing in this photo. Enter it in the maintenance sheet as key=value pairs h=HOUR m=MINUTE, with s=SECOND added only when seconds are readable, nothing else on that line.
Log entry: h=8 m=2 s=11
